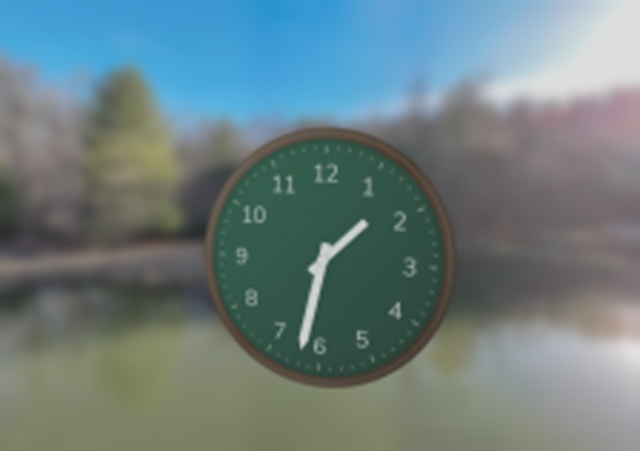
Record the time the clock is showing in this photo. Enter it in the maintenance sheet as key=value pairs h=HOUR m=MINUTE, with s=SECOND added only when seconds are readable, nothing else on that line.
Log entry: h=1 m=32
